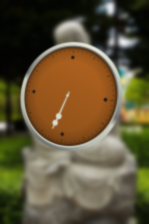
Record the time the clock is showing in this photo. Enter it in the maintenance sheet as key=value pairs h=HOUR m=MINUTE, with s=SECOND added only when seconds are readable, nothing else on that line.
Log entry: h=6 m=33
